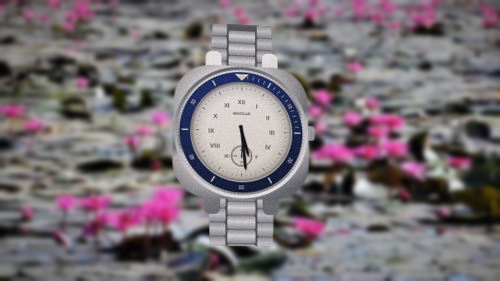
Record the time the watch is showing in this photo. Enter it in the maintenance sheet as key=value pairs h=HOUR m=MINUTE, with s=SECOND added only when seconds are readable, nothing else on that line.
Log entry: h=5 m=29
